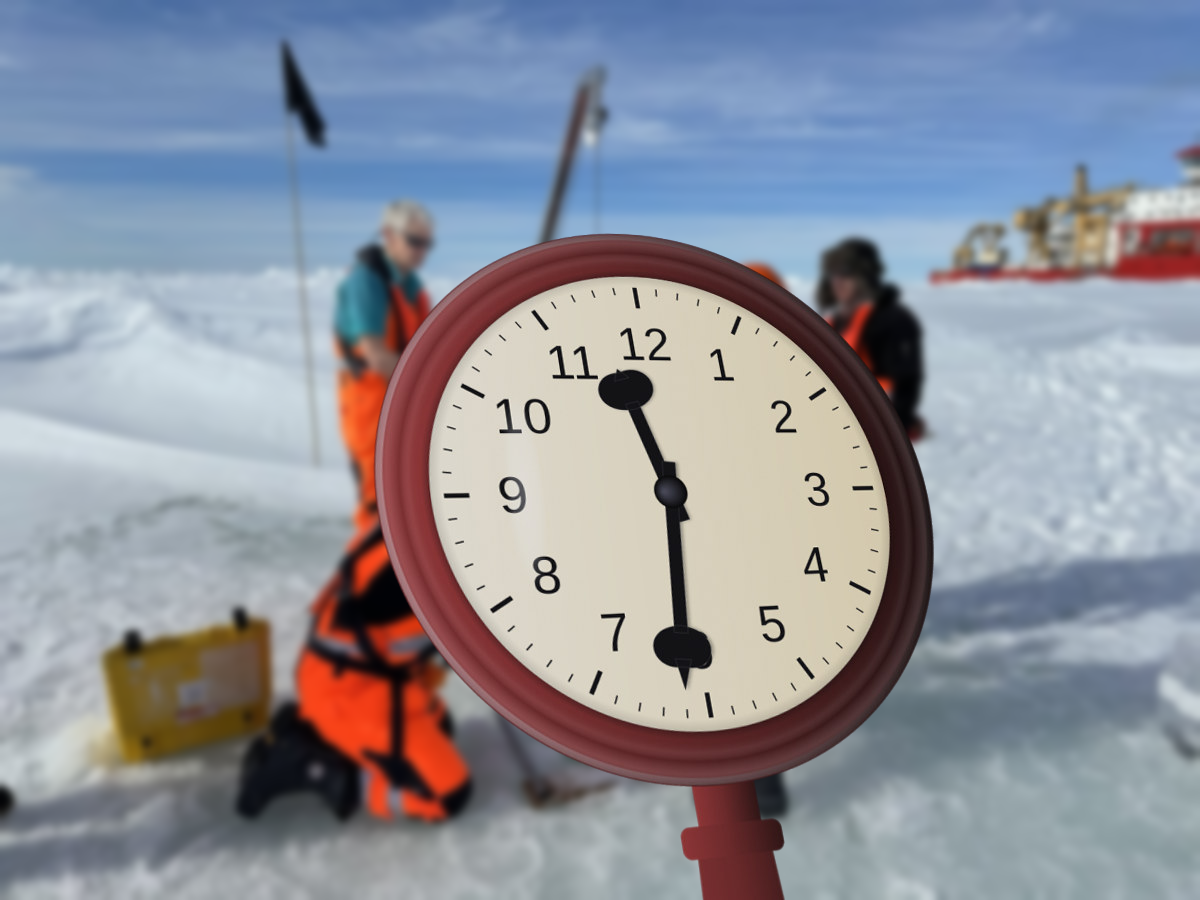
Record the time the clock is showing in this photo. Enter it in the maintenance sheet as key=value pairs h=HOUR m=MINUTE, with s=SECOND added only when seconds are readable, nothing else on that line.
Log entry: h=11 m=31
